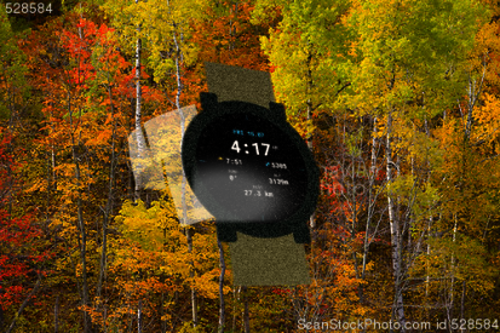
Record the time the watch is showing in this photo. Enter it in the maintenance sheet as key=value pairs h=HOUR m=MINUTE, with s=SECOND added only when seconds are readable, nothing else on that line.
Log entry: h=4 m=17
